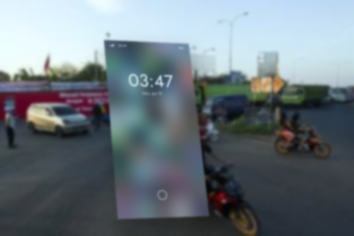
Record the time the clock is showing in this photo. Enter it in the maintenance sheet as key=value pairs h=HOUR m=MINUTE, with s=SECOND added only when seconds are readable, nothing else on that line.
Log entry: h=3 m=47
